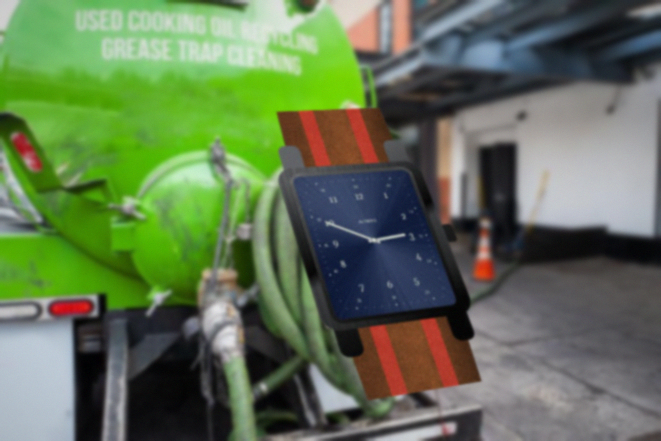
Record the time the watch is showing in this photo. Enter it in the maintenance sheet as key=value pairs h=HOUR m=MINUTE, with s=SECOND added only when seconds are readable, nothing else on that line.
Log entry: h=2 m=50
